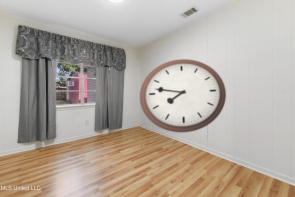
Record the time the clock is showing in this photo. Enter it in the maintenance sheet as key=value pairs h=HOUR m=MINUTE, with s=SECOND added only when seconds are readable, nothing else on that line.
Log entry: h=7 m=47
